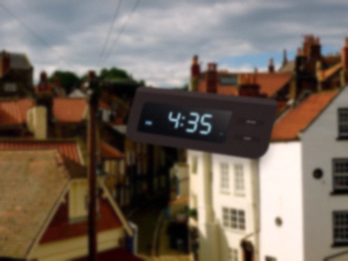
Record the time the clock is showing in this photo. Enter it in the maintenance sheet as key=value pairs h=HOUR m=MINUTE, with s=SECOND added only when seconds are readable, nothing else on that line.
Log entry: h=4 m=35
